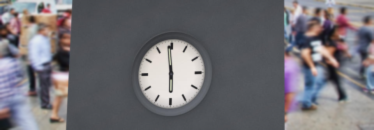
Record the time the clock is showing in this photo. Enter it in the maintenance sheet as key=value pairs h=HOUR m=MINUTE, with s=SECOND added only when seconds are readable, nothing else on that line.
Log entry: h=5 m=59
